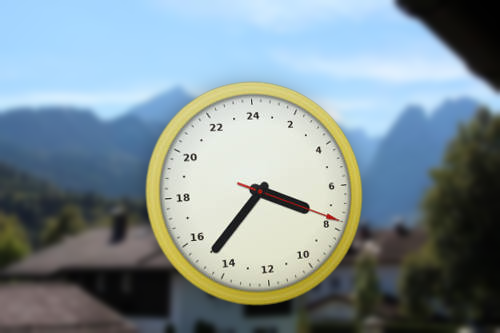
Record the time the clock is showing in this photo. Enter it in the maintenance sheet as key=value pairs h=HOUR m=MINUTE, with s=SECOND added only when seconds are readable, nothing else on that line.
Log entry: h=7 m=37 s=19
